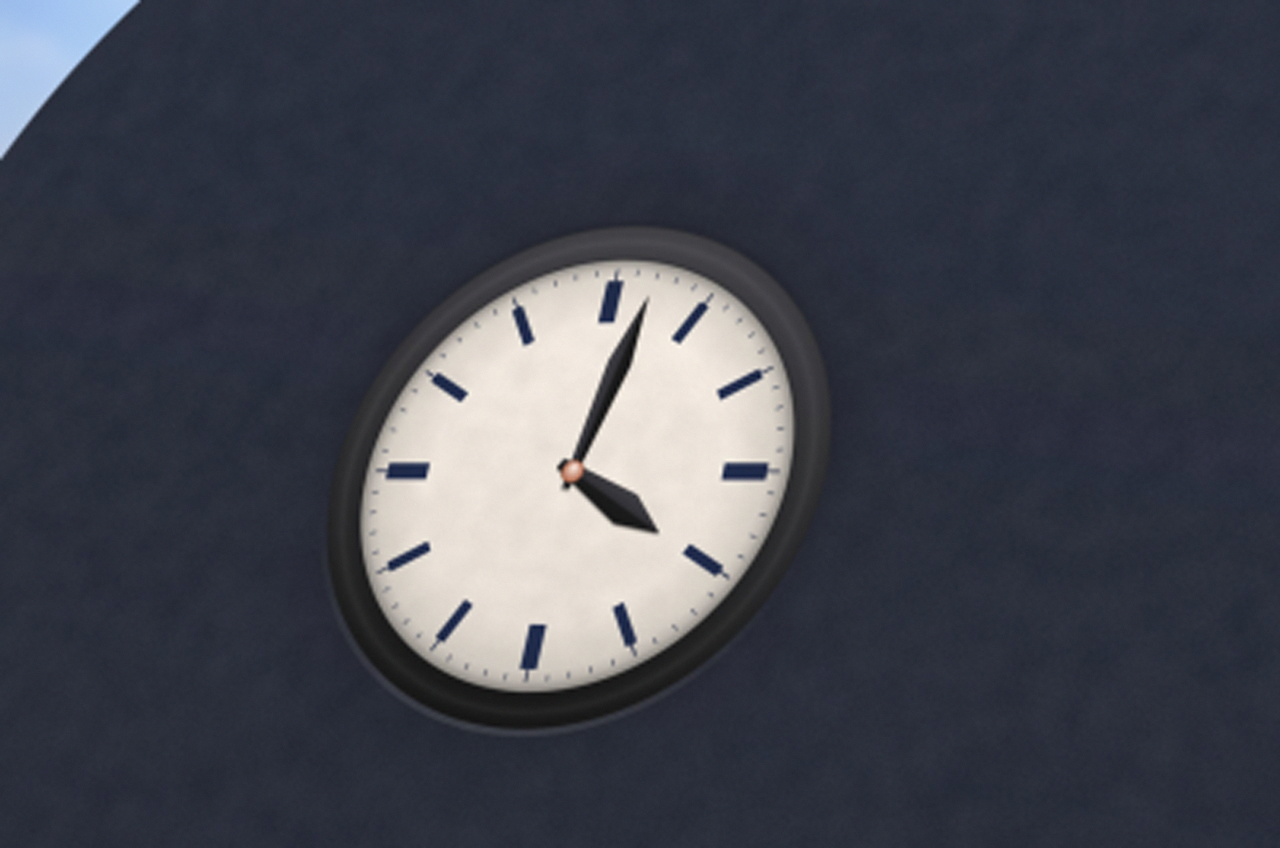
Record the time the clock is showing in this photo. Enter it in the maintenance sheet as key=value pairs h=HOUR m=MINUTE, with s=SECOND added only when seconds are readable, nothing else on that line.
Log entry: h=4 m=2
